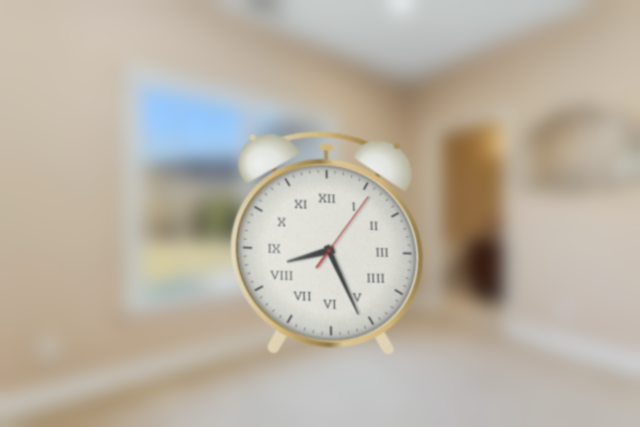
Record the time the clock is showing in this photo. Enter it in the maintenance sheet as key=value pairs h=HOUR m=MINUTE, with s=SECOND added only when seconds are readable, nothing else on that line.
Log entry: h=8 m=26 s=6
